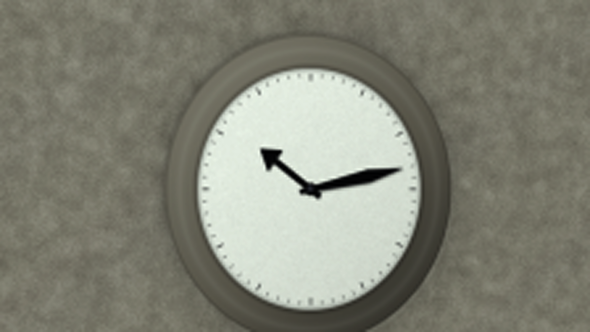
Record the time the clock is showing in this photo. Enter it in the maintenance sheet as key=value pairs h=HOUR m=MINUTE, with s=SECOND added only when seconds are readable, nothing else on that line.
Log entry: h=10 m=13
